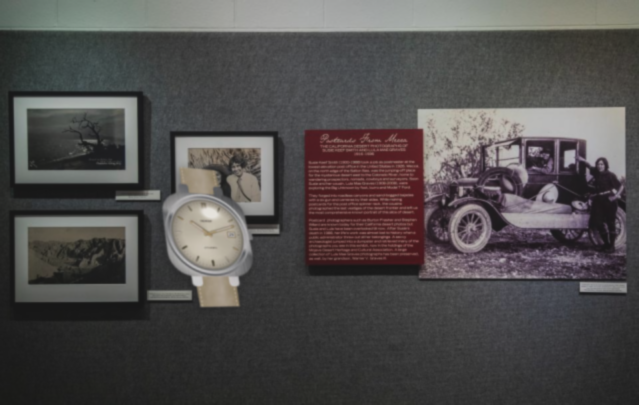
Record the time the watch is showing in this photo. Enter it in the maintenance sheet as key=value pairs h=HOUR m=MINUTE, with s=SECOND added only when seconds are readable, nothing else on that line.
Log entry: h=10 m=12
